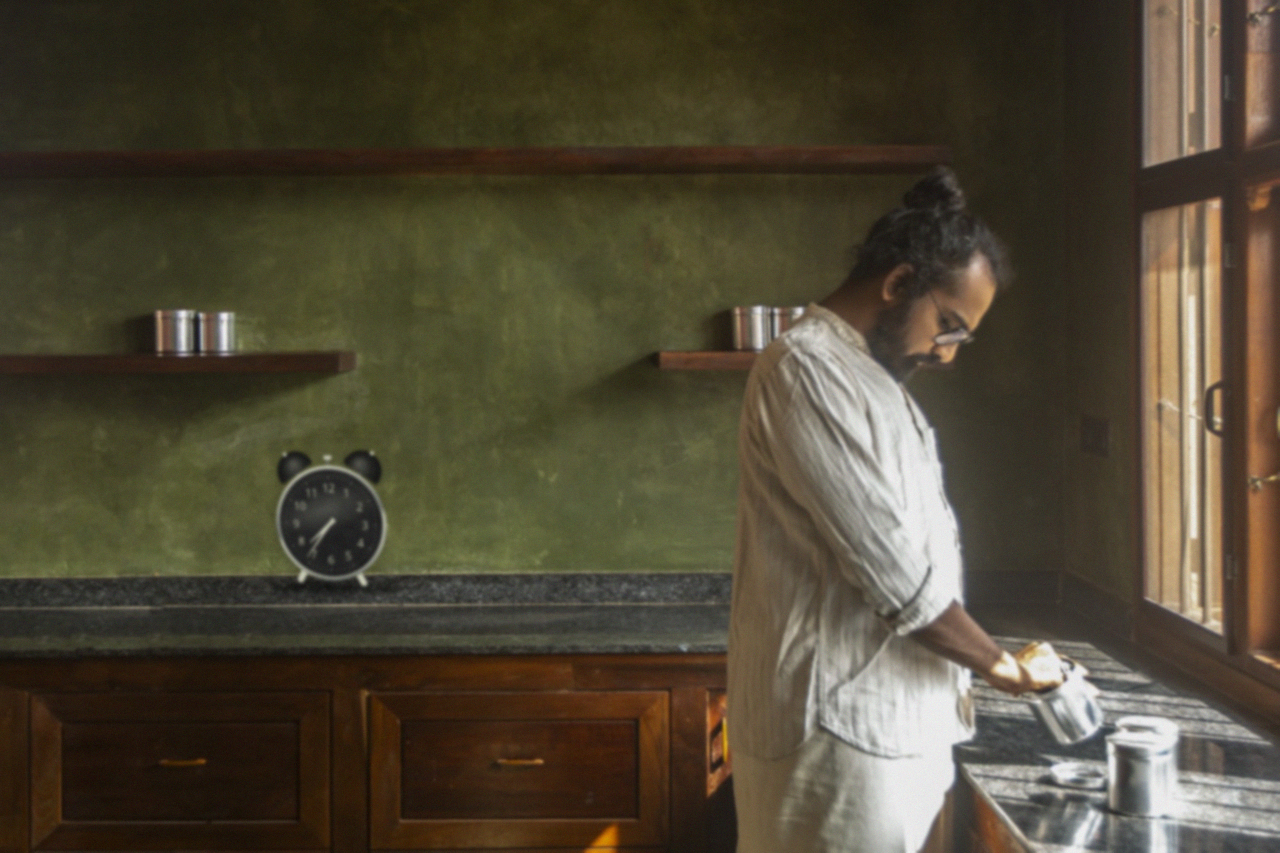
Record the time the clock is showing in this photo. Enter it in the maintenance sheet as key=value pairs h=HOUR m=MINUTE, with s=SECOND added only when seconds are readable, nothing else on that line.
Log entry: h=7 m=36
